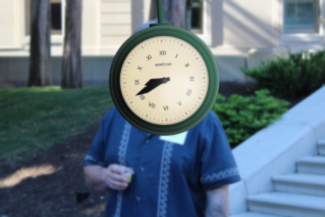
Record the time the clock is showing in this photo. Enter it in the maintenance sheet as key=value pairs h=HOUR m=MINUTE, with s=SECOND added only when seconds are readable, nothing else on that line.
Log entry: h=8 m=41
